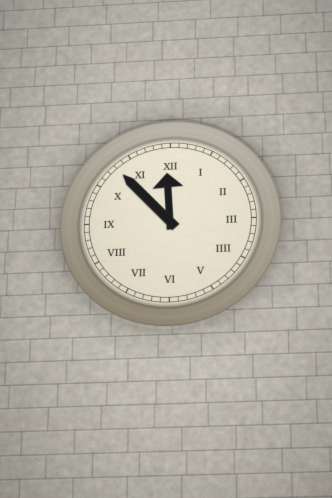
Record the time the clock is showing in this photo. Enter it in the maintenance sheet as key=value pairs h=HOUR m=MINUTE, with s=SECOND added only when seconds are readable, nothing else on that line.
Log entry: h=11 m=53
